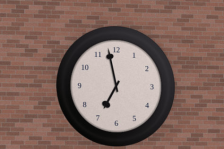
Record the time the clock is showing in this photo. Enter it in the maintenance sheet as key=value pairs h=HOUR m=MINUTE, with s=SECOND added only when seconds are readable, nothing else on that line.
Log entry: h=6 m=58
